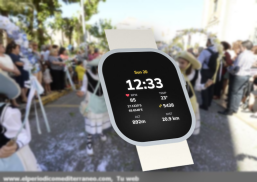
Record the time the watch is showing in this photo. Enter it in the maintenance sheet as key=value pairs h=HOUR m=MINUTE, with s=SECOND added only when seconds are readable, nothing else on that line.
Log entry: h=12 m=33
